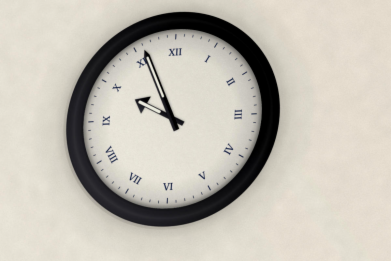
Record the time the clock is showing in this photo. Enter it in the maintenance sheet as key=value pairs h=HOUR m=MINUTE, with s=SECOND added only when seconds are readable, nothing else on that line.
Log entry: h=9 m=56
